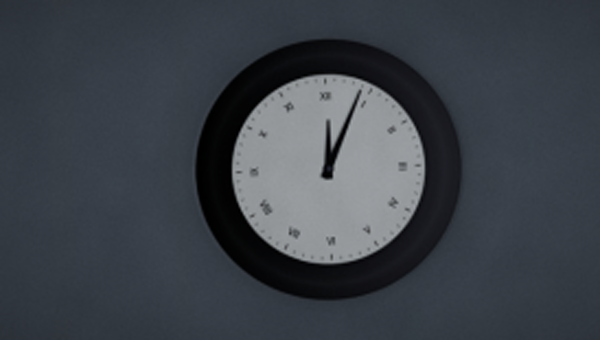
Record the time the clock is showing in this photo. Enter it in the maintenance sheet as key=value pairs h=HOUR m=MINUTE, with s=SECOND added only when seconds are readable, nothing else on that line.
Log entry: h=12 m=4
